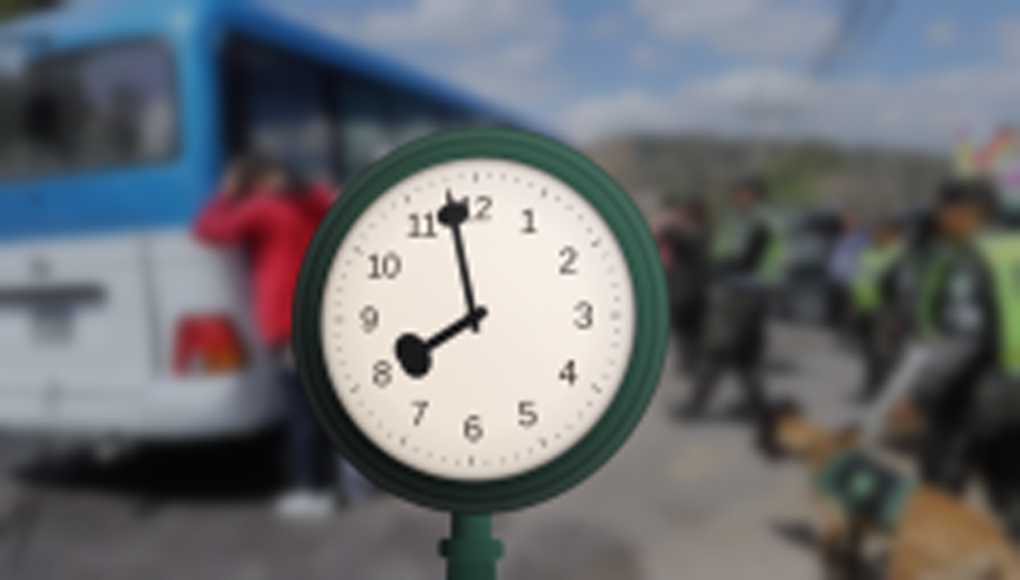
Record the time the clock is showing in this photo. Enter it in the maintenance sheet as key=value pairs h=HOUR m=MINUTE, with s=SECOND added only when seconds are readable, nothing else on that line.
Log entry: h=7 m=58
